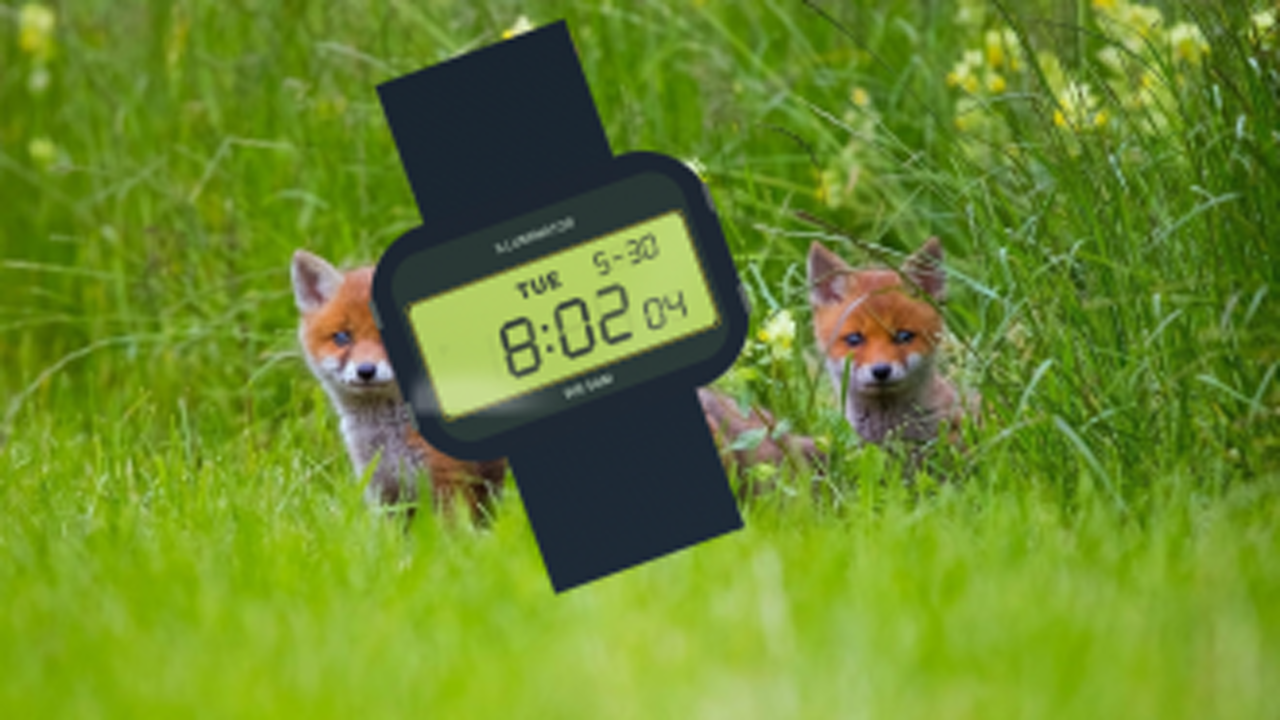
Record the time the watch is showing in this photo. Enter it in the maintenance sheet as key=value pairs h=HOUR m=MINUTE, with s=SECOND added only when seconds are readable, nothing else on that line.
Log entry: h=8 m=2 s=4
